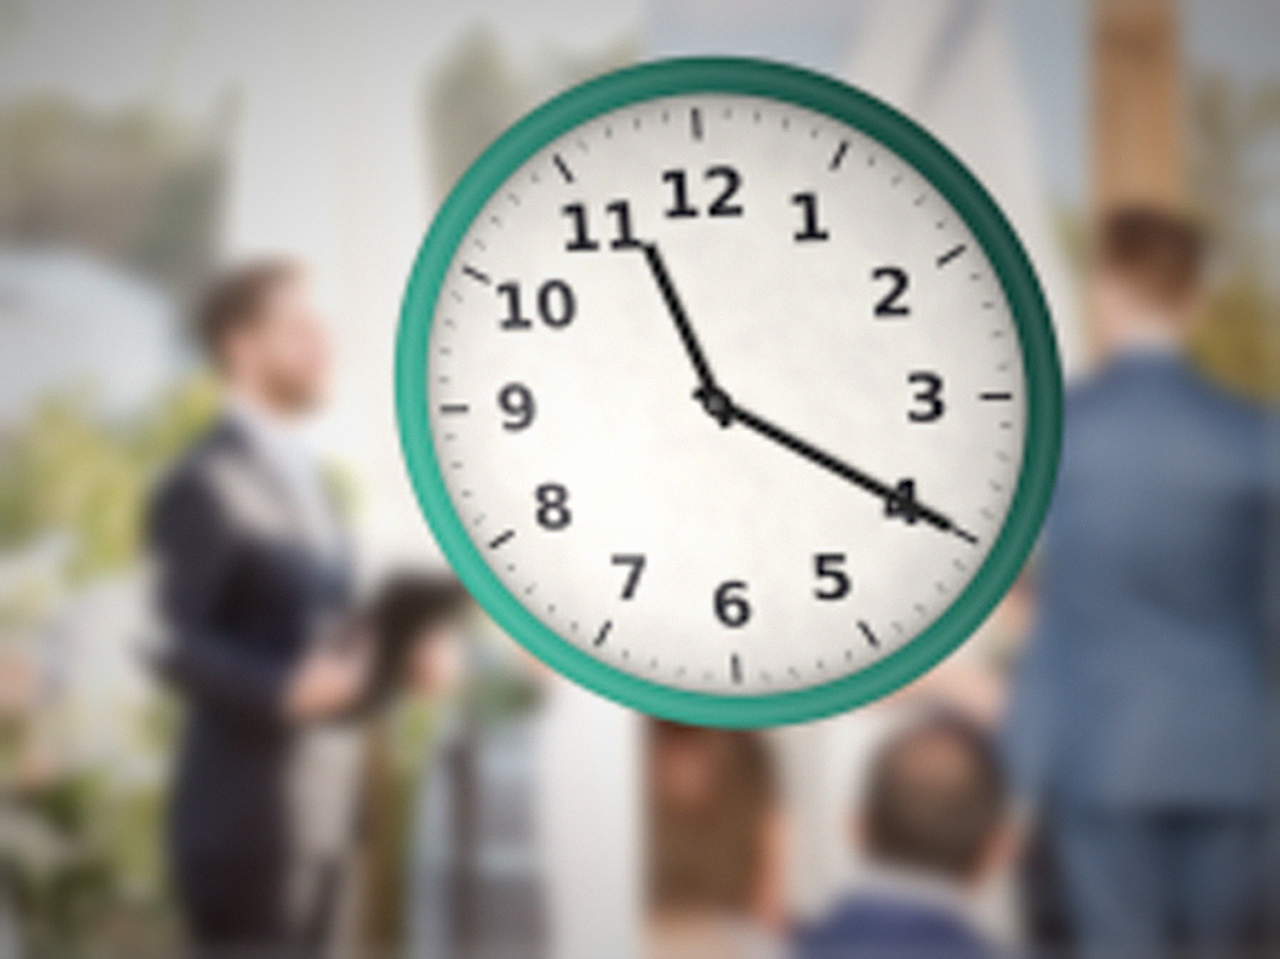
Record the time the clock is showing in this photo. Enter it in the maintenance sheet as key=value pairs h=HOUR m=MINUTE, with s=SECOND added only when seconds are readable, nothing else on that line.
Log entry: h=11 m=20
